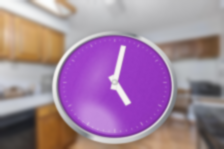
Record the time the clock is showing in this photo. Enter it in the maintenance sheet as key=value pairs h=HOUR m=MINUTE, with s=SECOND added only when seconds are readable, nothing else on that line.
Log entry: h=5 m=2
